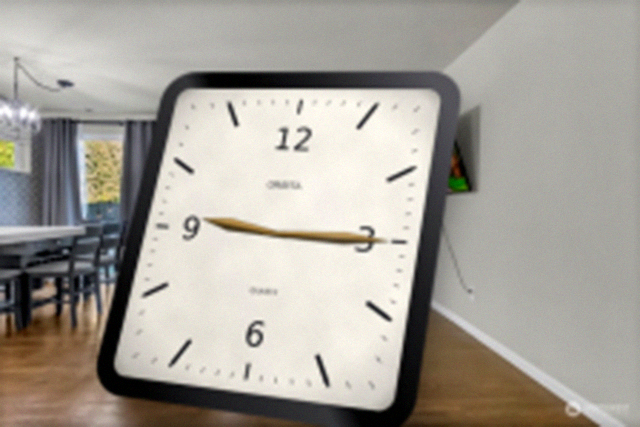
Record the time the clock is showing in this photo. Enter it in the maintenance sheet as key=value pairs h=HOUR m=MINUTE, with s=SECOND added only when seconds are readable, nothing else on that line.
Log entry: h=9 m=15
